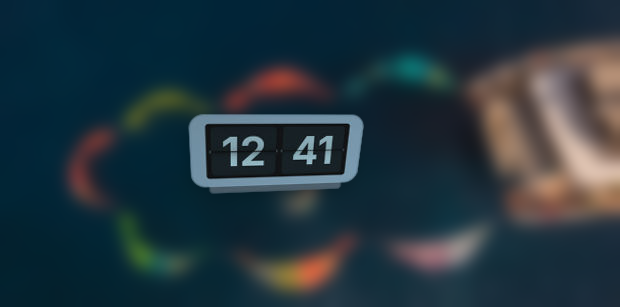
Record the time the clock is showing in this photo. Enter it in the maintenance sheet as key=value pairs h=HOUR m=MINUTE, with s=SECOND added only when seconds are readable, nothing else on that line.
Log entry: h=12 m=41
